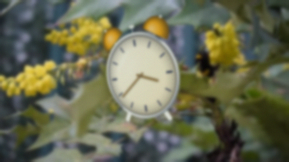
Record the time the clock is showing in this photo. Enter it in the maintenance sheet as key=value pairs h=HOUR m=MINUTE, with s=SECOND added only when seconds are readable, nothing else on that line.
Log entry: h=3 m=39
